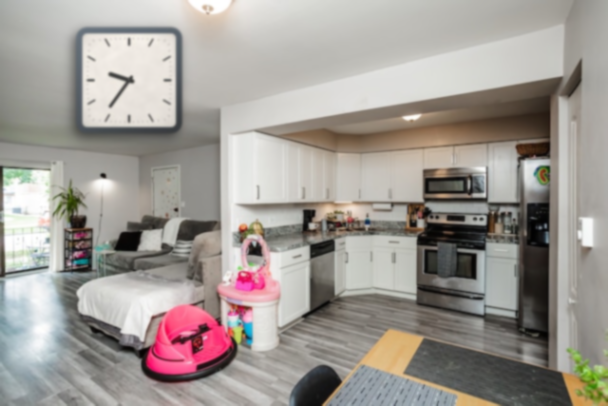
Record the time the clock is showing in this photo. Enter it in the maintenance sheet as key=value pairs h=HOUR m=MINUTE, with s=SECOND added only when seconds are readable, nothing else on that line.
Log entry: h=9 m=36
